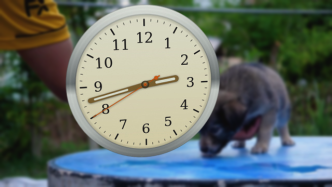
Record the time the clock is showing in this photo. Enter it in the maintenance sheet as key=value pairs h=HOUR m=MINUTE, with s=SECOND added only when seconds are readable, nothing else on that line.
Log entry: h=2 m=42 s=40
